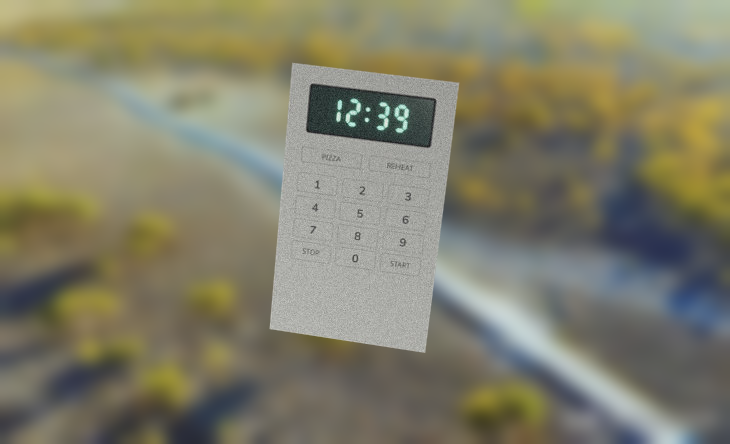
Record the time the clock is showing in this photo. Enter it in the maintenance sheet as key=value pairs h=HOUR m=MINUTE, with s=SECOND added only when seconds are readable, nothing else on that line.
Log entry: h=12 m=39
